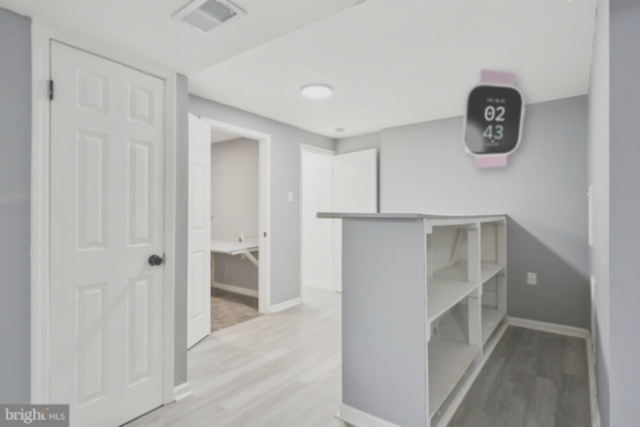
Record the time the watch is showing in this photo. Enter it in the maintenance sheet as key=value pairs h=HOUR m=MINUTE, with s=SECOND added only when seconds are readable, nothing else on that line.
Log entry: h=2 m=43
